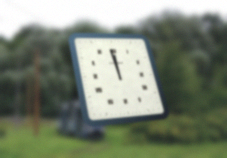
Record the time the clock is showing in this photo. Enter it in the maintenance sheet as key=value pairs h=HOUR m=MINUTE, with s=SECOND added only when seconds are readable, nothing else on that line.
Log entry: h=11 m=59
